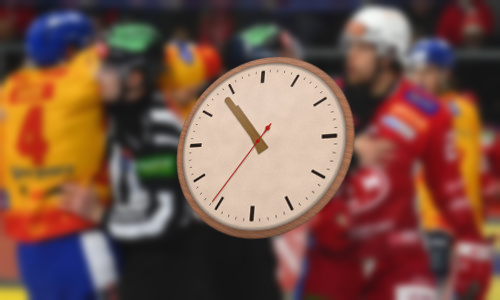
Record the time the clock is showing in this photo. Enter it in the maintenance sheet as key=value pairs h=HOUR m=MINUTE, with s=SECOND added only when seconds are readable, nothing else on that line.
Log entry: h=10 m=53 s=36
